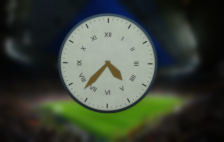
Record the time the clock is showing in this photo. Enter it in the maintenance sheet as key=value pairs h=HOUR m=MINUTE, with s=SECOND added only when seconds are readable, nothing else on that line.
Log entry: h=4 m=37
